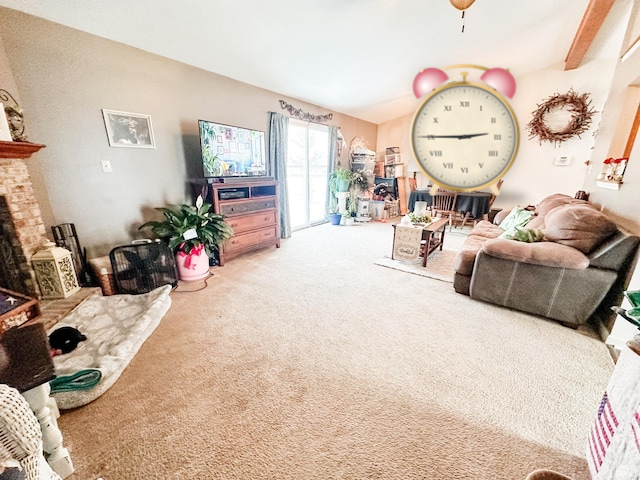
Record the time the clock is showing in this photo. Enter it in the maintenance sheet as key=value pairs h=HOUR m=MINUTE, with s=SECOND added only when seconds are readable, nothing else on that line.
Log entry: h=2 m=45
